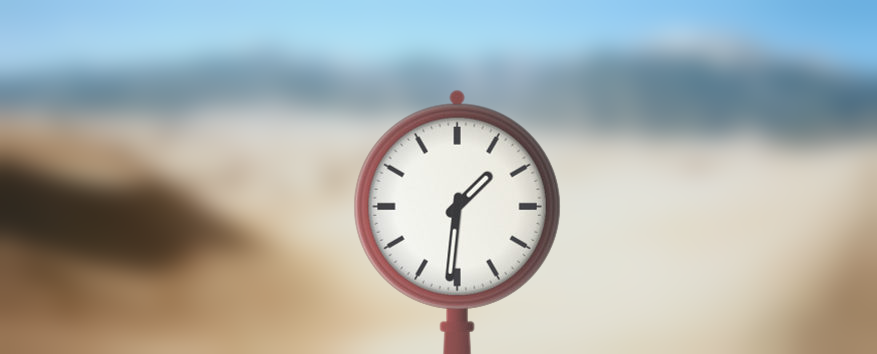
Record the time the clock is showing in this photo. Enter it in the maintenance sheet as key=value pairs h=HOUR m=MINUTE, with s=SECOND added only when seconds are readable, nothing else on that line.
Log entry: h=1 m=31
